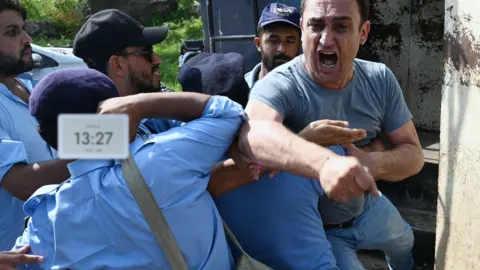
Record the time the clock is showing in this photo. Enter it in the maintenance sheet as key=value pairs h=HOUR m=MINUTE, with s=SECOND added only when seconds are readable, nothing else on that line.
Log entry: h=13 m=27
